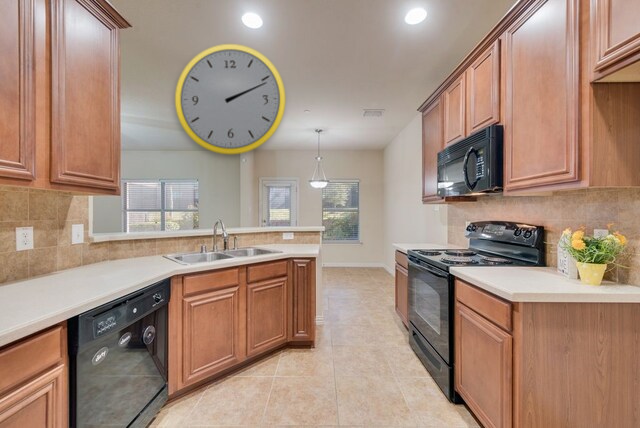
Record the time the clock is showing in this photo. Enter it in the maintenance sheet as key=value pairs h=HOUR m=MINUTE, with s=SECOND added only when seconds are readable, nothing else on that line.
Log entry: h=2 m=11
